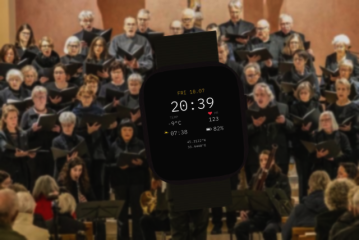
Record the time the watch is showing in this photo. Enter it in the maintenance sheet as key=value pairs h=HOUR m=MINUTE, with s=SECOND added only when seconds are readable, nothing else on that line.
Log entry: h=20 m=39
